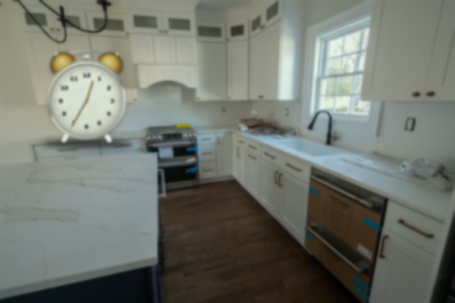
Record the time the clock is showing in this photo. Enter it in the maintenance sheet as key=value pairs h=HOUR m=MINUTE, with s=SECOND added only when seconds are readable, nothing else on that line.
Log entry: h=12 m=35
